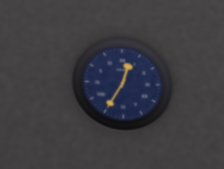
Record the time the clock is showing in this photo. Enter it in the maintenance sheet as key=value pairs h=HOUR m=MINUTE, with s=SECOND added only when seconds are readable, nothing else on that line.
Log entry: h=12 m=35
